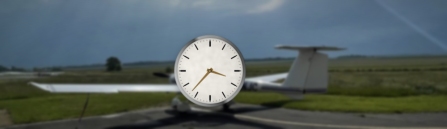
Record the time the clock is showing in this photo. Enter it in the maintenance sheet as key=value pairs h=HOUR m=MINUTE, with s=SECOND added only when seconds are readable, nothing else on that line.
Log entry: h=3 m=37
